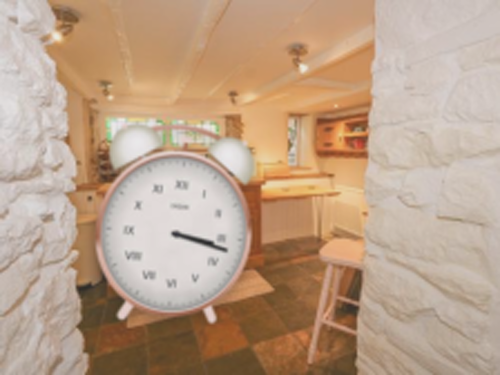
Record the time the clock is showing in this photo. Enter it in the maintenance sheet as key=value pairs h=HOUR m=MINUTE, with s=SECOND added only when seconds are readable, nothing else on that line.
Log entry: h=3 m=17
